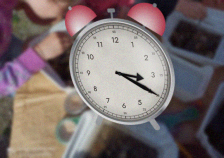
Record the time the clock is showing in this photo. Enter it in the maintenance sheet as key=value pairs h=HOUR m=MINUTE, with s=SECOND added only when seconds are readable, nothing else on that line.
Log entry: h=3 m=20
